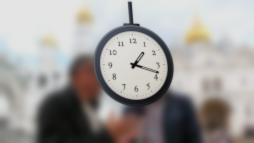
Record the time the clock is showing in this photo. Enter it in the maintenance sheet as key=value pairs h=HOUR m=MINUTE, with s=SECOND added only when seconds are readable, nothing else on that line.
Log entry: h=1 m=18
